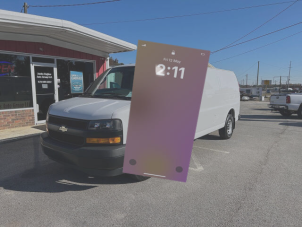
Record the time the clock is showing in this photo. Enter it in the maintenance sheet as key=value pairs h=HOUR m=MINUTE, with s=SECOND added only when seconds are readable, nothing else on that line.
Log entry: h=2 m=11
